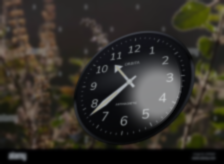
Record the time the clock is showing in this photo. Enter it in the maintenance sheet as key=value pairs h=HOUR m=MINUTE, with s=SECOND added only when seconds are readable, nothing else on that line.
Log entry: h=10 m=38
